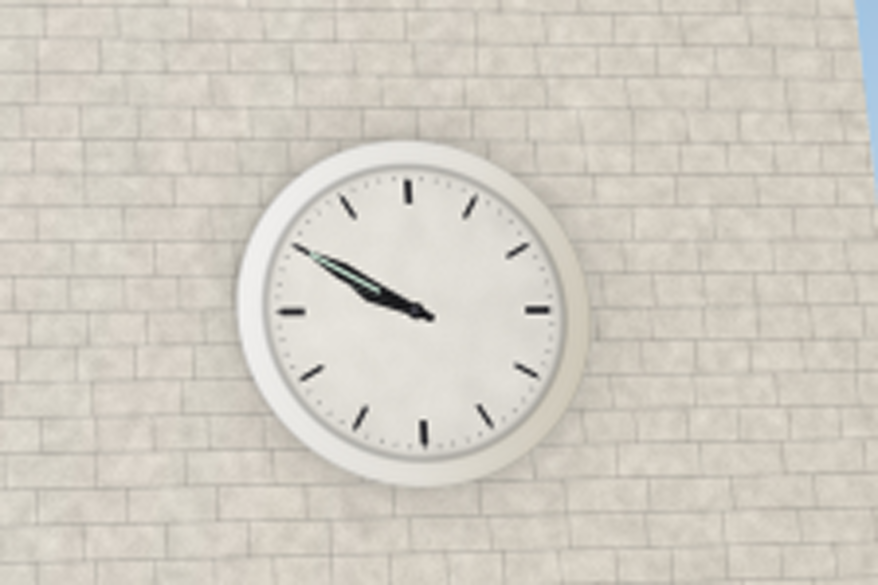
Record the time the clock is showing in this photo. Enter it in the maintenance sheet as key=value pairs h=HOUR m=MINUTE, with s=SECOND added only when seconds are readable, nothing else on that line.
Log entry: h=9 m=50
